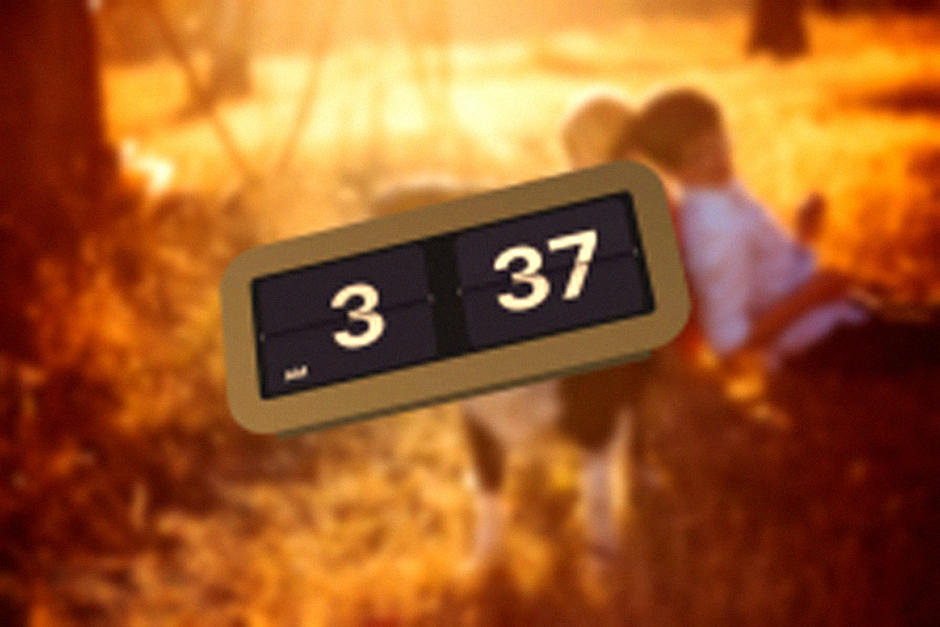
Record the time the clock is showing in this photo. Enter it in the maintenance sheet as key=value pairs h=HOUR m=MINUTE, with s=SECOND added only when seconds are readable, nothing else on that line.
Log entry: h=3 m=37
